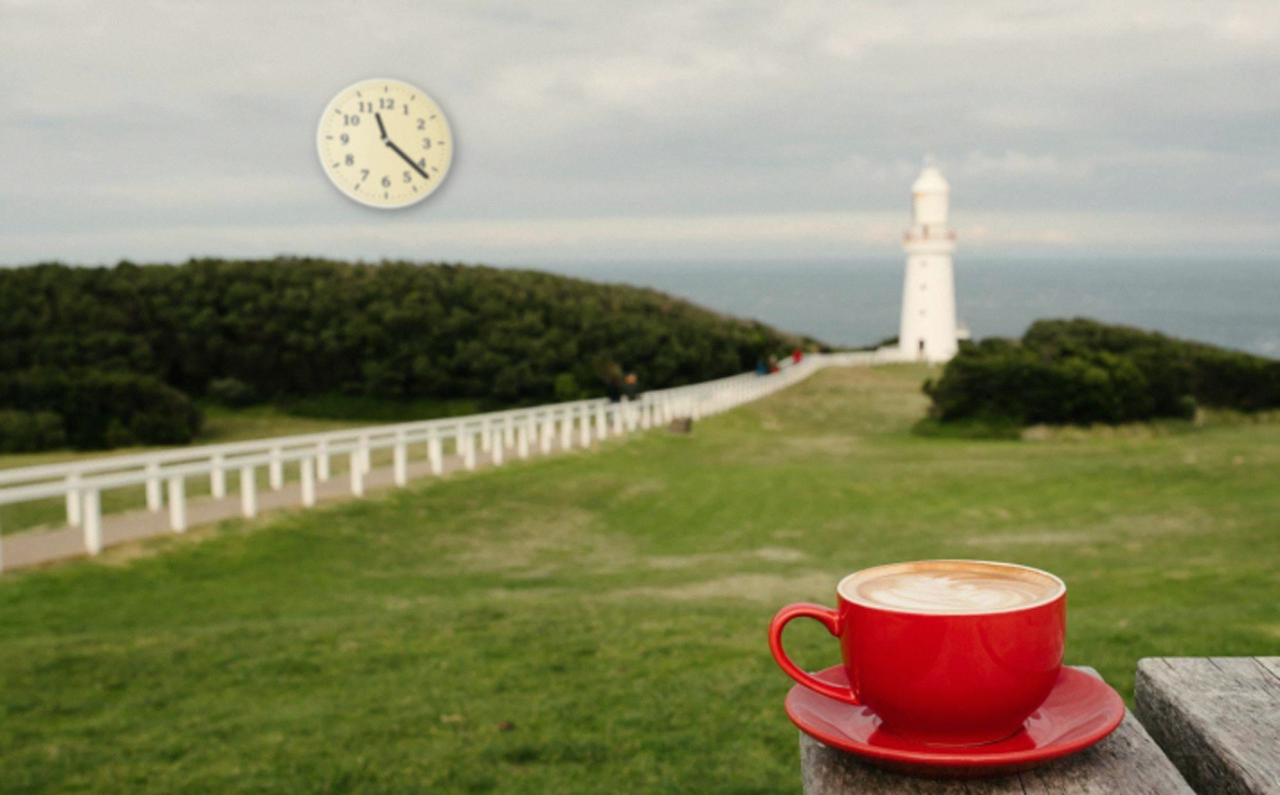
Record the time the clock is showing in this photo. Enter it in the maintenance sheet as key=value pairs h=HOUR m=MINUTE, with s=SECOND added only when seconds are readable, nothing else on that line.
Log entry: h=11 m=22
